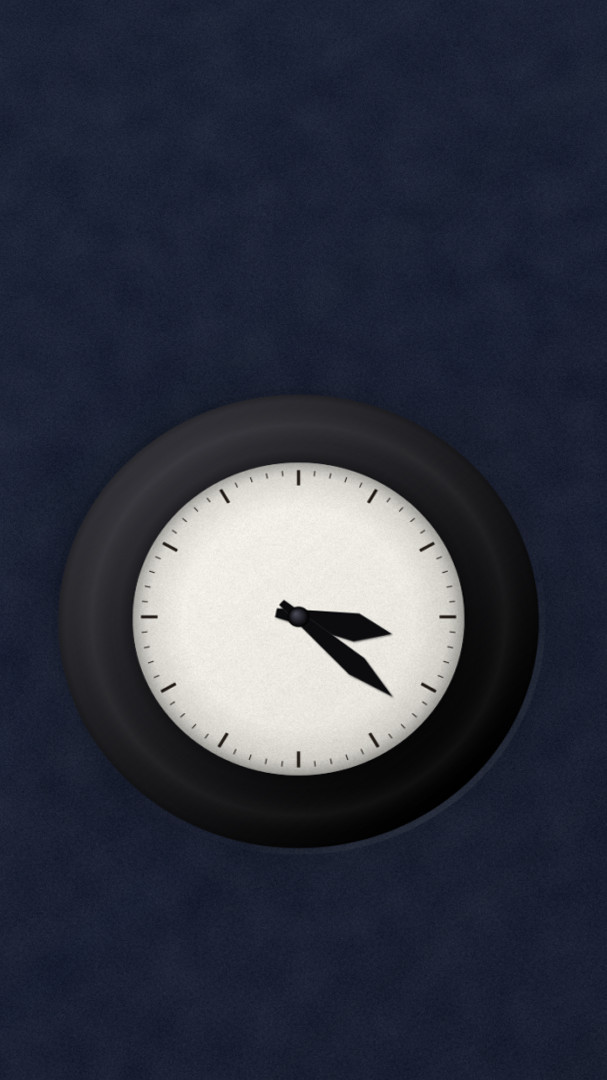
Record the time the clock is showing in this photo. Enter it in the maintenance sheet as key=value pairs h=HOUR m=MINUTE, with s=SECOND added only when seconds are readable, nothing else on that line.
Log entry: h=3 m=22
